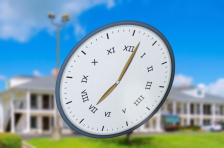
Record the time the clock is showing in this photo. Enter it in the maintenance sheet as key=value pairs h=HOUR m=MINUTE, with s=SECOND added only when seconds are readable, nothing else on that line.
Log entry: h=7 m=2
